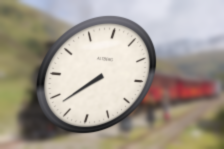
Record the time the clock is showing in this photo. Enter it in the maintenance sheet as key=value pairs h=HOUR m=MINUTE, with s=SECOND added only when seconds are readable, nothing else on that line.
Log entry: h=7 m=38
